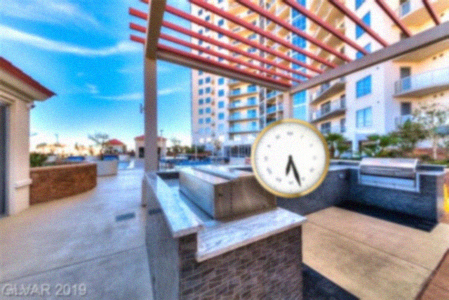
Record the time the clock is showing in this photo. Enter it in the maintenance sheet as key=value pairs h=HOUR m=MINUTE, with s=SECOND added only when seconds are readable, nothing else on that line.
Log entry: h=6 m=27
